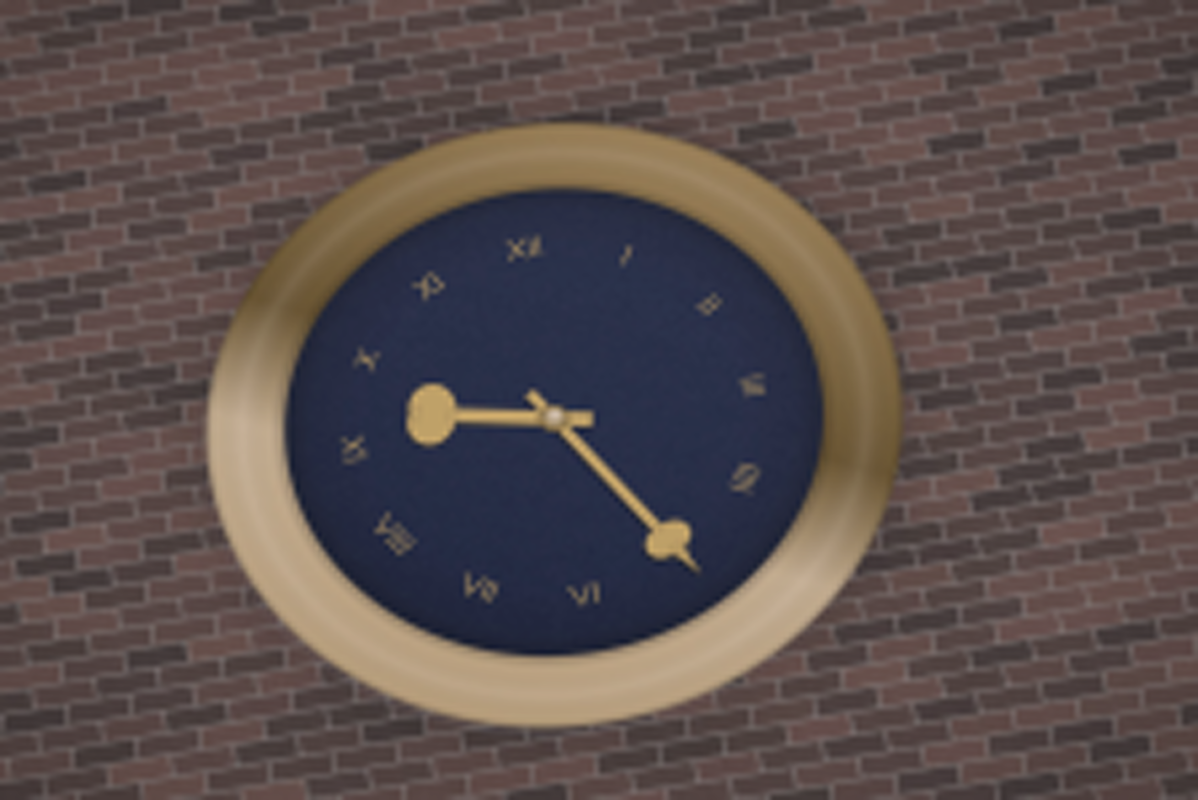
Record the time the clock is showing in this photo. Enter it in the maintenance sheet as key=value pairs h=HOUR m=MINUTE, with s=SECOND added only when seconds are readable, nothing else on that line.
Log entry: h=9 m=25
